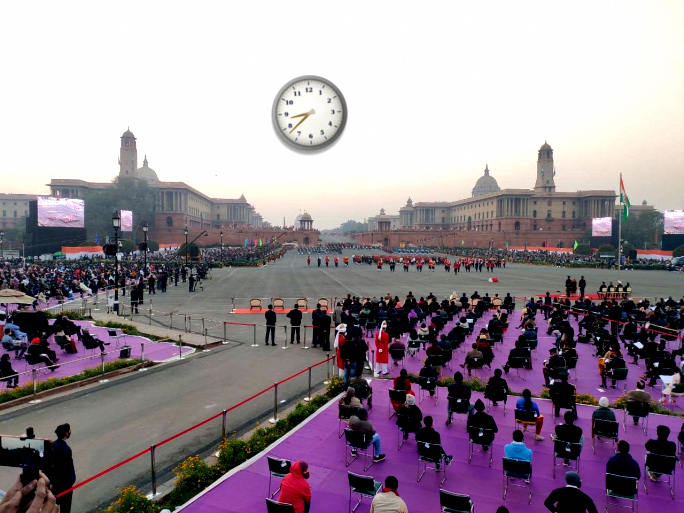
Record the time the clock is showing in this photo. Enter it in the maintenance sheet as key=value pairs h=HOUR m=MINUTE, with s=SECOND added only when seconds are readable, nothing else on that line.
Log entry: h=8 m=38
